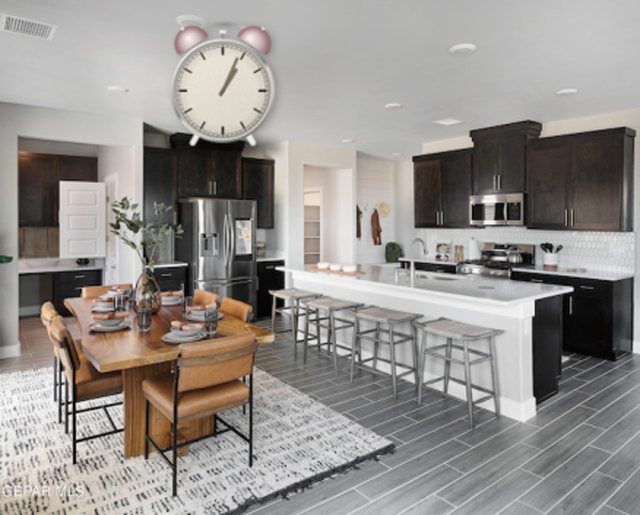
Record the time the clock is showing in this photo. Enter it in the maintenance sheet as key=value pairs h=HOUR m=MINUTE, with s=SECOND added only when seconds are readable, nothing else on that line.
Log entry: h=1 m=4
